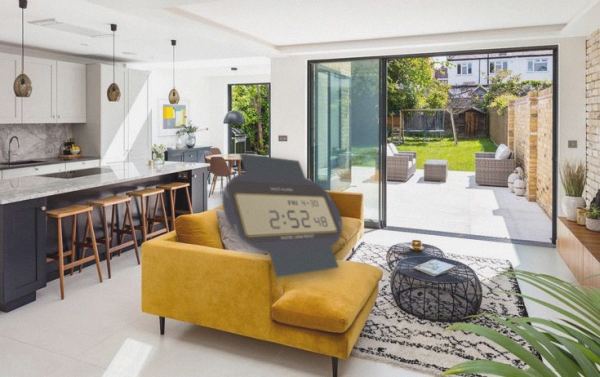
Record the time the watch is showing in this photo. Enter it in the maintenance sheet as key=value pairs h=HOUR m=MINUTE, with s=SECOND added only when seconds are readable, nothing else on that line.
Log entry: h=2 m=52 s=48
